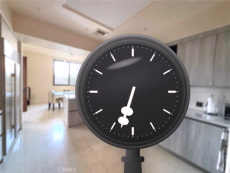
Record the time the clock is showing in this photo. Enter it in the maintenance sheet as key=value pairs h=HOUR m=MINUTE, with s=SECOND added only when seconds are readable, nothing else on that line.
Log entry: h=6 m=33
